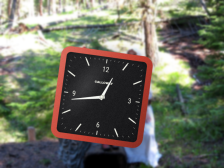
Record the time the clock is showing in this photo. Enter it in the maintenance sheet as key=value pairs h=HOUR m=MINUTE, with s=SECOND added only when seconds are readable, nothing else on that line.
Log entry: h=12 m=43
